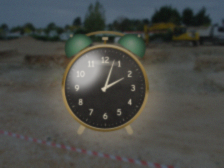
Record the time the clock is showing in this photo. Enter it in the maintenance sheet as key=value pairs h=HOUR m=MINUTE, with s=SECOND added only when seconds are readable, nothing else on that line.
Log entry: h=2 m=3
